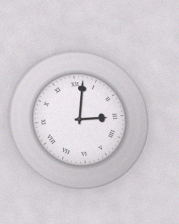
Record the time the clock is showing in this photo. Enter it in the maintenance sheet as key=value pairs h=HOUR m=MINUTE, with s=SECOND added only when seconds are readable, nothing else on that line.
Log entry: h=3 m=2
